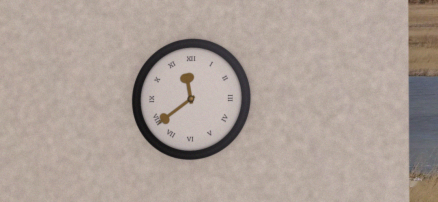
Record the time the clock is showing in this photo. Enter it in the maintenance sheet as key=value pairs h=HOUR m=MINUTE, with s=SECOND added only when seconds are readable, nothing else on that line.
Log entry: h=11 m=39
